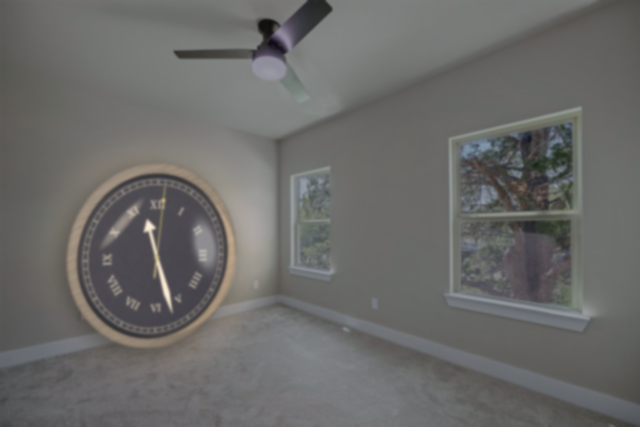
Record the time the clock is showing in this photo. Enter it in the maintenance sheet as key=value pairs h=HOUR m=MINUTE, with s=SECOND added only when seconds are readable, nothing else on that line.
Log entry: h=11 m=27 s=1
